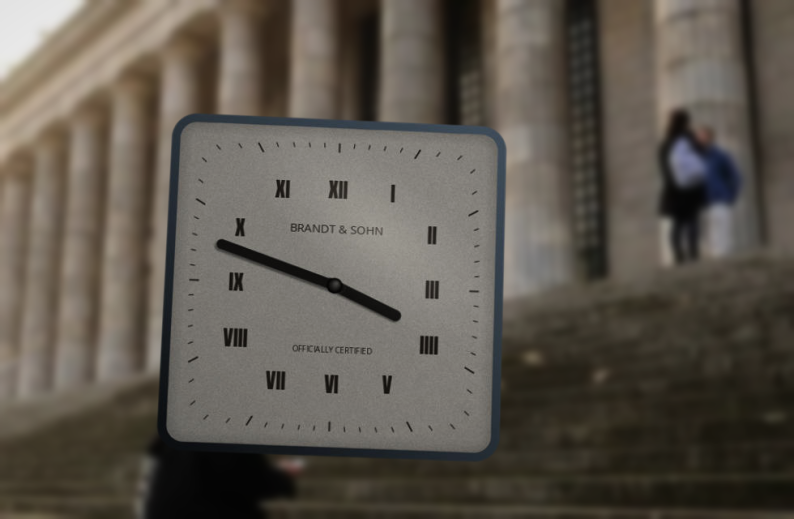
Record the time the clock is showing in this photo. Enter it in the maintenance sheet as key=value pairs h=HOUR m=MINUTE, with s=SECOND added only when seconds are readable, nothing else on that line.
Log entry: h=3 m=48
